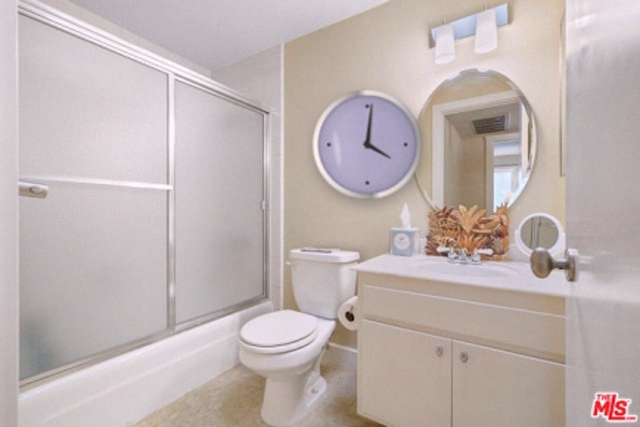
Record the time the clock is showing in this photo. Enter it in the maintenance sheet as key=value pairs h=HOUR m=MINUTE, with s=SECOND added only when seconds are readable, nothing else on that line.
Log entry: h=4 m=1
